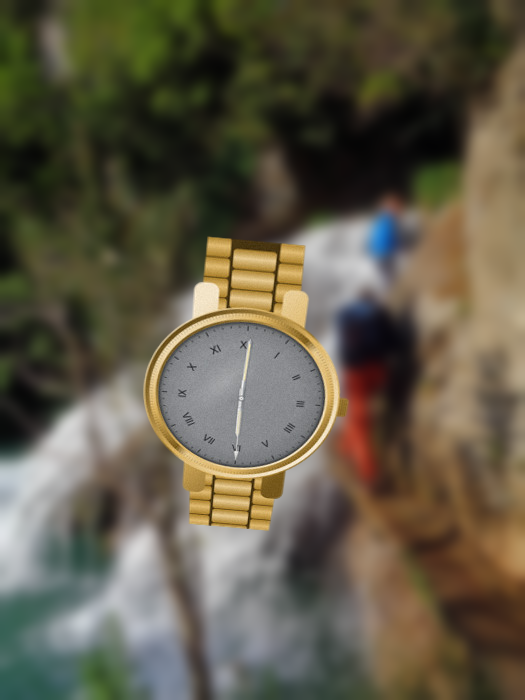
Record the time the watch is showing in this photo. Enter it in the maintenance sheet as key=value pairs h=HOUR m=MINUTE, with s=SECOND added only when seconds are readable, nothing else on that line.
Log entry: h=6 m=0 s=30
